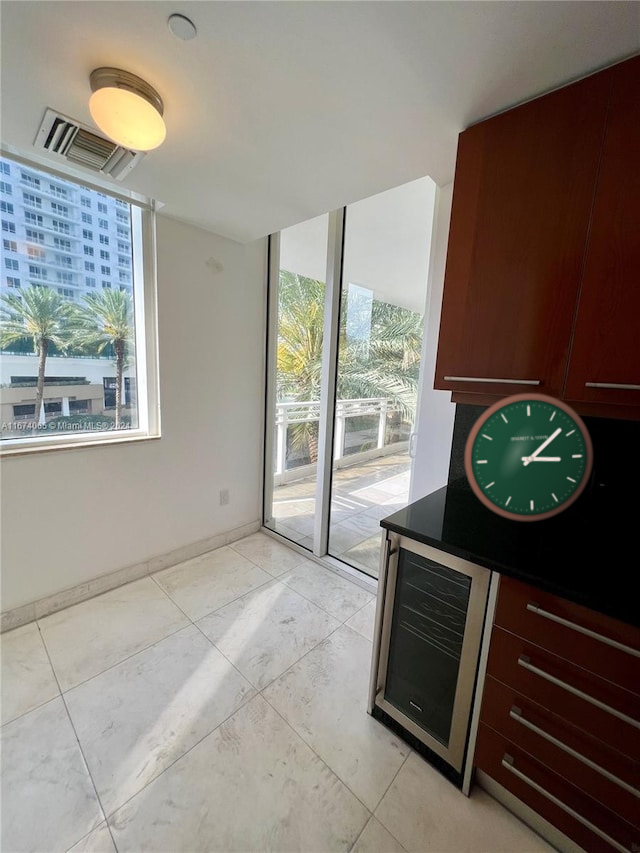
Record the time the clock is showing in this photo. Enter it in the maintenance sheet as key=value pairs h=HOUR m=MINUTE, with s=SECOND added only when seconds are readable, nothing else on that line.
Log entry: h=3 m=8
